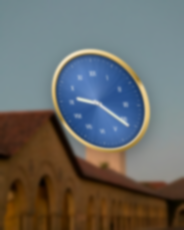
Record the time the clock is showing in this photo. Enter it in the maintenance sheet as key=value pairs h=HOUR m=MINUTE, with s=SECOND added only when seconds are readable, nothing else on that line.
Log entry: h=9 m=21
